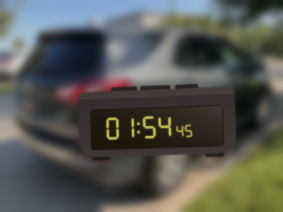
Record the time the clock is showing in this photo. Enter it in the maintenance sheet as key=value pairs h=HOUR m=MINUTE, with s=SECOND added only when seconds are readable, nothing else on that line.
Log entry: h=1 m=54 s=45
